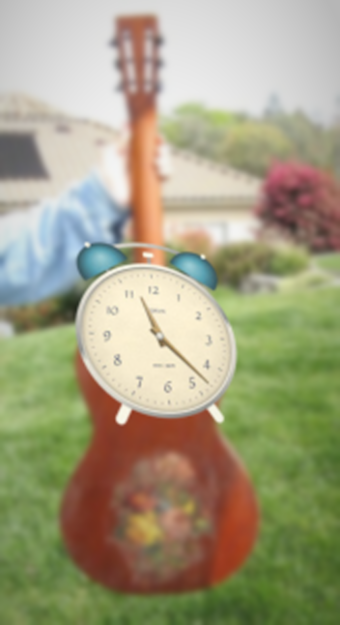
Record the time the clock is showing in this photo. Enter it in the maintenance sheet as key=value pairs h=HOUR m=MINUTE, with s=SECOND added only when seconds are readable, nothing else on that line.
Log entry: h=11 m=23
